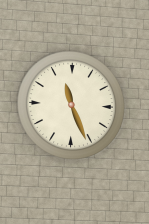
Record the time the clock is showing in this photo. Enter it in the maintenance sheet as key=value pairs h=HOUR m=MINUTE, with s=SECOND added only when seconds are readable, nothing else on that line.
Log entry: h=11 m=26
